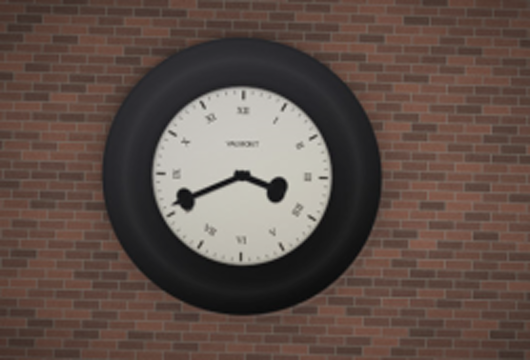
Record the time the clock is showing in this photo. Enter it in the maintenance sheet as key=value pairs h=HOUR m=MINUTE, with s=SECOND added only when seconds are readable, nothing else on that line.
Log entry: h=3 m=41
